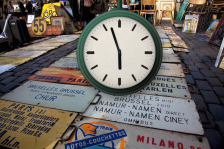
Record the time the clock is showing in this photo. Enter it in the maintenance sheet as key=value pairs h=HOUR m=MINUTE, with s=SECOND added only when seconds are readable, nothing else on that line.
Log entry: h=5 m=57
